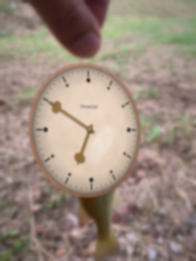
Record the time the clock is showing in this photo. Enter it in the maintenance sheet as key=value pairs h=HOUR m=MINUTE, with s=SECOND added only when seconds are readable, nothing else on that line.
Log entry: h=6 m=50
